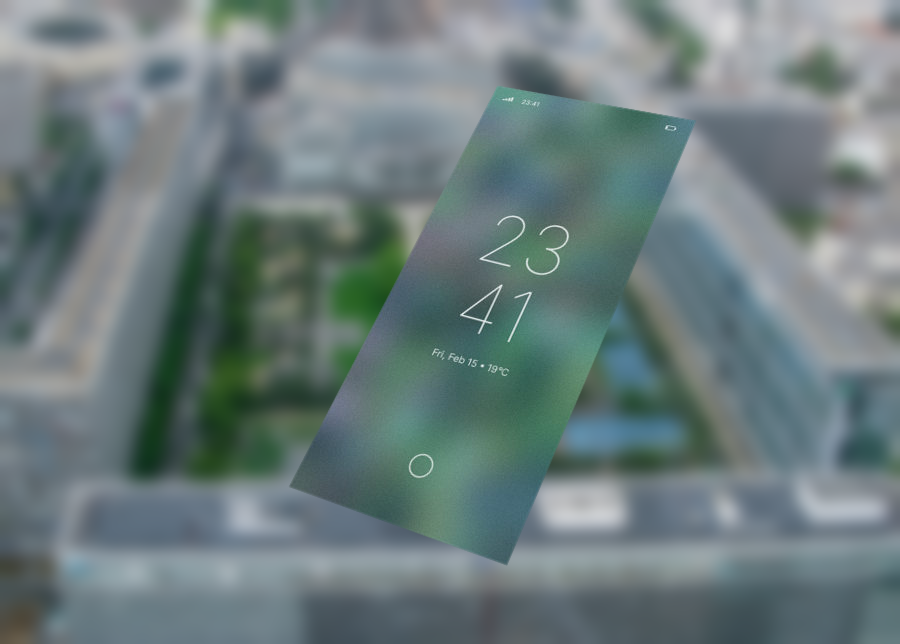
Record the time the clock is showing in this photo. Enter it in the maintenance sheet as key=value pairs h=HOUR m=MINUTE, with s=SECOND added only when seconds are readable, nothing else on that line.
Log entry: h=23 m=41
